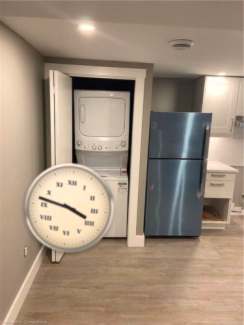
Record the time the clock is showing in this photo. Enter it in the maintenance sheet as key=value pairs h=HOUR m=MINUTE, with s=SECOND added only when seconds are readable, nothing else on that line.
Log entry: h=3 m=47
